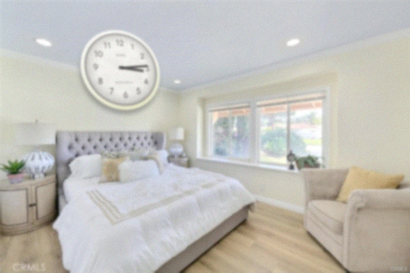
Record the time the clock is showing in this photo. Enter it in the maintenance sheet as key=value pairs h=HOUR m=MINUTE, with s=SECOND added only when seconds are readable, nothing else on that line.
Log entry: h=3 m=14
